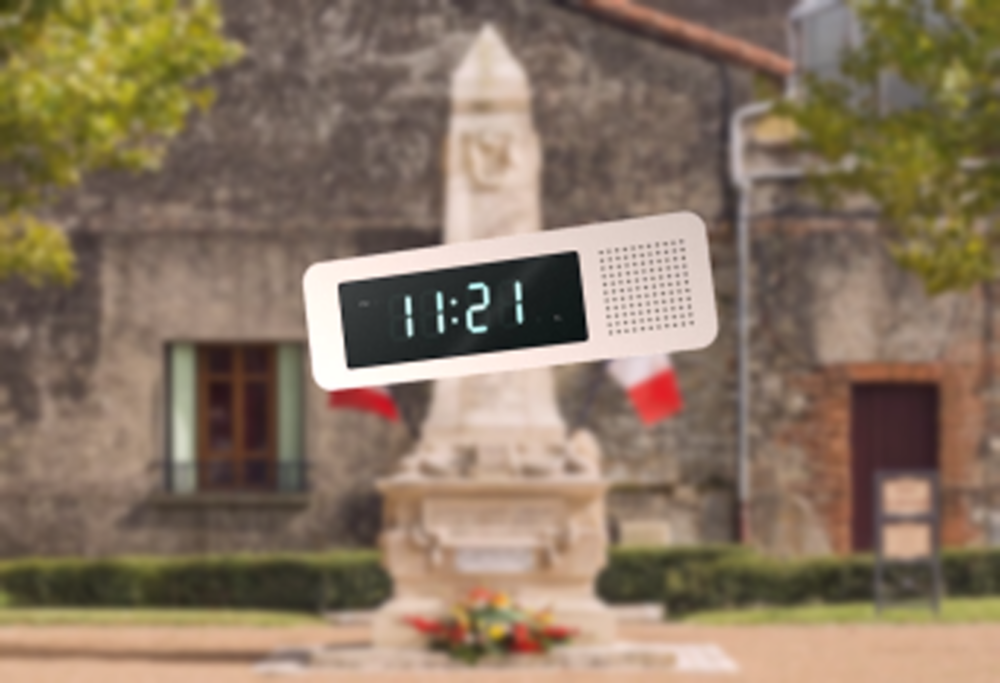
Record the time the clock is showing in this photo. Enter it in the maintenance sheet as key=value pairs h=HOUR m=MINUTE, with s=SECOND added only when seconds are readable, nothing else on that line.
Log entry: h=11 m=21
